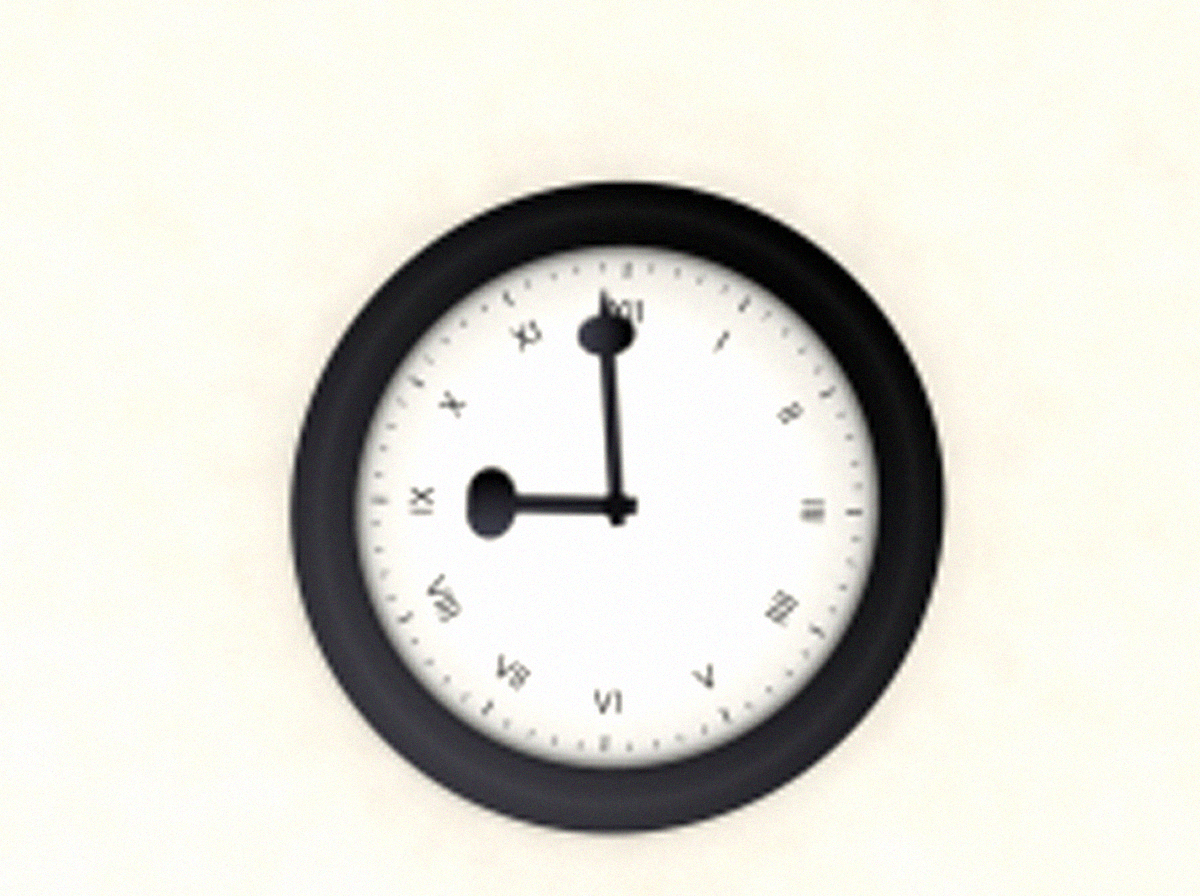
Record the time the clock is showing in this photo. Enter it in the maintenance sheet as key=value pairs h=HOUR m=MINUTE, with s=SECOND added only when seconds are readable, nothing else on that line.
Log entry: h=8 m=59
